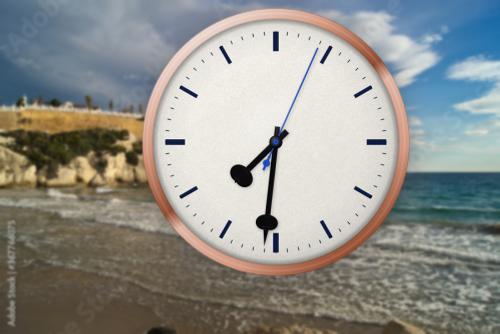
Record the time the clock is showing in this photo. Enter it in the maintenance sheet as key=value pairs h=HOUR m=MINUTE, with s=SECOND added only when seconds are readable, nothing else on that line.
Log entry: h=7 m=31 s=4
